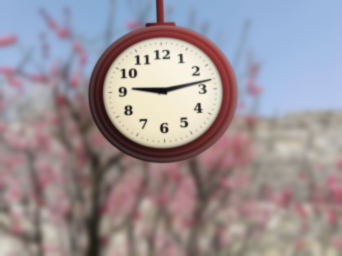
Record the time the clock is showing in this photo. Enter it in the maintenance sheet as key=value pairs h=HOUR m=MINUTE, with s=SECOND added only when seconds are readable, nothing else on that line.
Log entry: h=9 m=13
